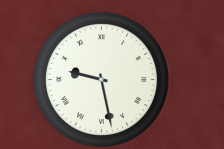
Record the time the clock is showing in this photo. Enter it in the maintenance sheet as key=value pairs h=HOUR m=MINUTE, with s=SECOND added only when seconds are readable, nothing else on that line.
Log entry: h=9 m=28
